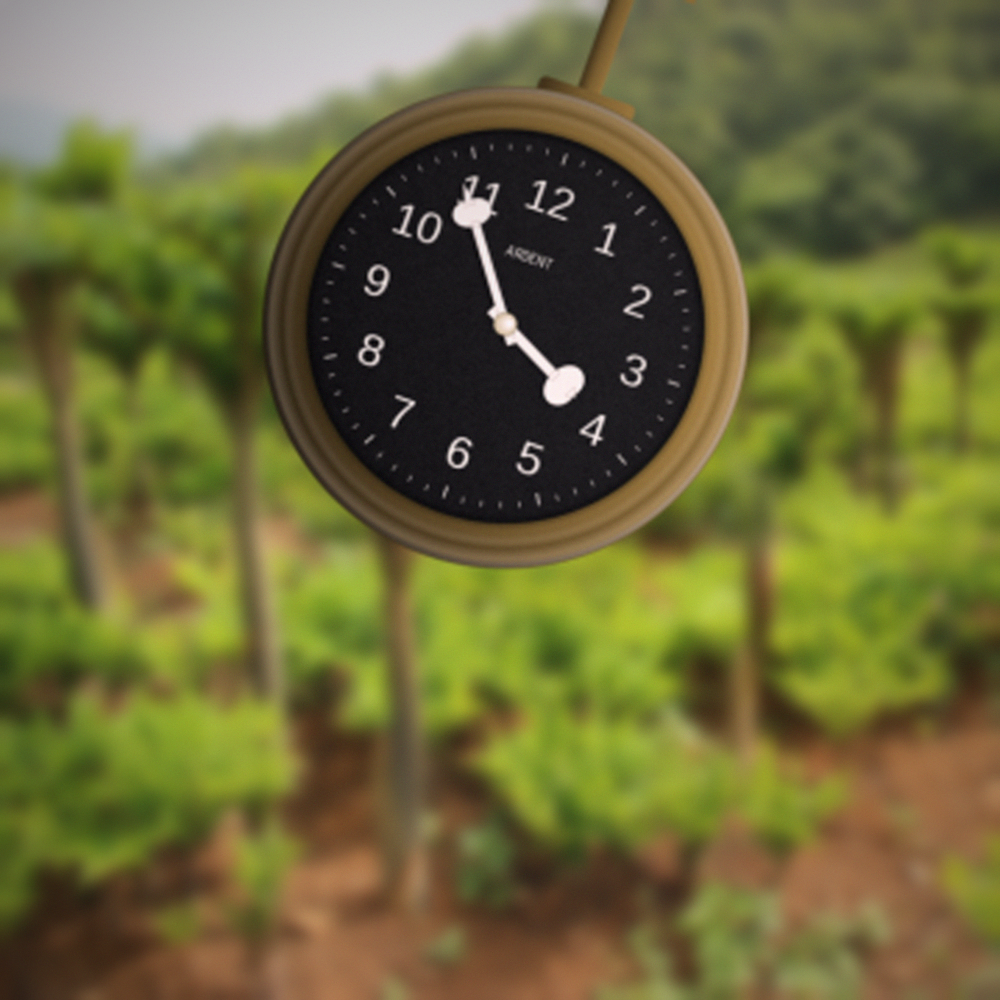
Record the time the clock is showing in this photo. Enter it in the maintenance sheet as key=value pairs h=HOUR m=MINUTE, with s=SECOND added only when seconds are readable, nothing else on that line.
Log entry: h=3 m=54
